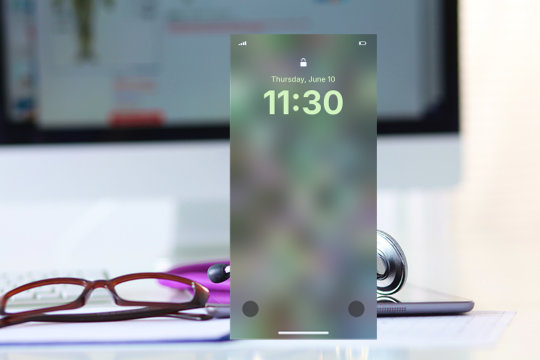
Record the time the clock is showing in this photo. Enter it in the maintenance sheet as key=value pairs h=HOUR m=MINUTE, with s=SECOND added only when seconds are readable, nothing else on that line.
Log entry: h=11 m=30
